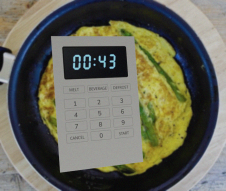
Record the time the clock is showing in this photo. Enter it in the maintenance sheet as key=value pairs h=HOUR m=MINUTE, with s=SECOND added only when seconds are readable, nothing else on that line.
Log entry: h=0 m=43
